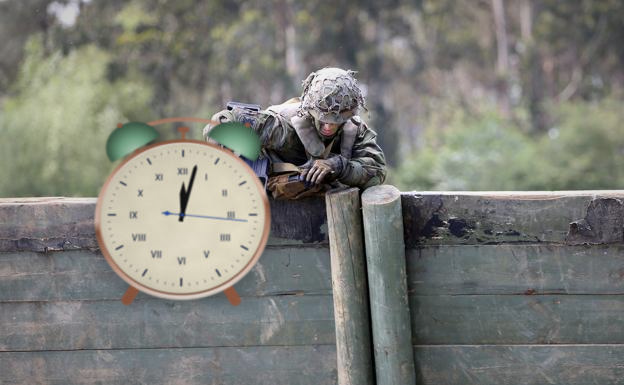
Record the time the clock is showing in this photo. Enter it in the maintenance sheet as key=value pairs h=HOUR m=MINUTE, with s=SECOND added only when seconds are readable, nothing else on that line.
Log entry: h=12 m=2 s=16
